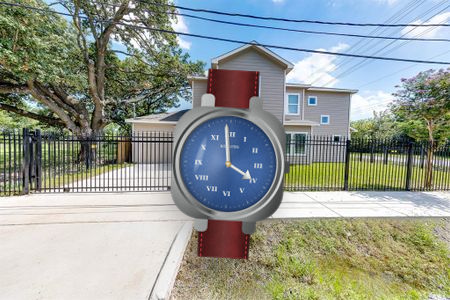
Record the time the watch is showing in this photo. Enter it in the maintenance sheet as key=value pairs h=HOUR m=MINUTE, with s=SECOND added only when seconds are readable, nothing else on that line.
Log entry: h=3 m=59
